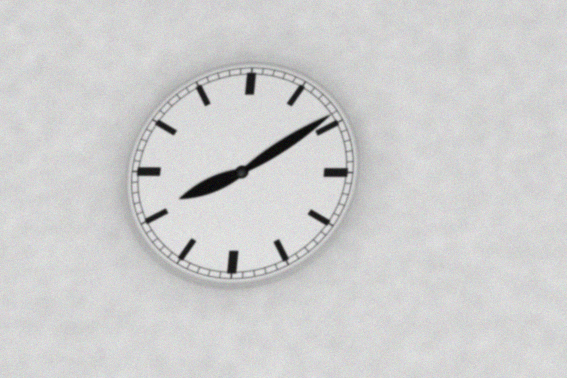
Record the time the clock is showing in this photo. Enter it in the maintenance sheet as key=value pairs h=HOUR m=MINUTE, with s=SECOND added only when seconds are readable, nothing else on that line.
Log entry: h=8 m=9
